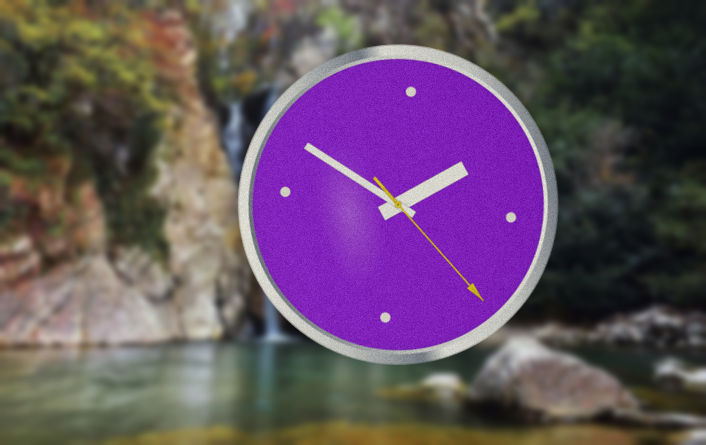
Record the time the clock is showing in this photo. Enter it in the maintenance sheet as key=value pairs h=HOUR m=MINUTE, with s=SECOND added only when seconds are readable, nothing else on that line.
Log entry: h=1 m=49 s=22
